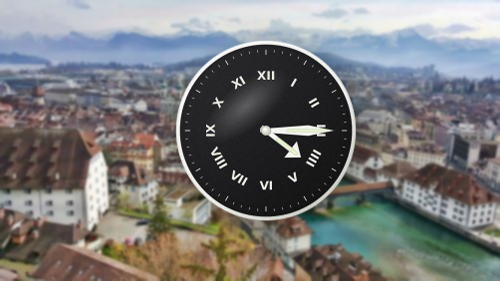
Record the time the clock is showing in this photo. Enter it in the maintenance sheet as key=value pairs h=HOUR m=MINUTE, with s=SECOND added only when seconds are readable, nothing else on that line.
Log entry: h=4 m=15
